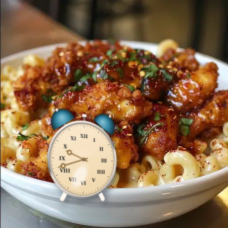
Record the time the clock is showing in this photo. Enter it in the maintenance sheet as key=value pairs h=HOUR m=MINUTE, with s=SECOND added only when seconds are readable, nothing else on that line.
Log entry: h=9 m=42
